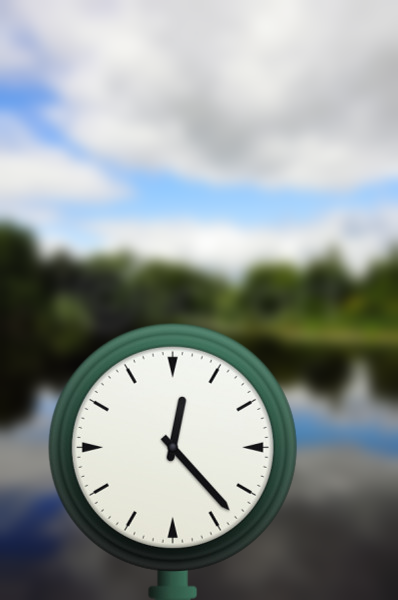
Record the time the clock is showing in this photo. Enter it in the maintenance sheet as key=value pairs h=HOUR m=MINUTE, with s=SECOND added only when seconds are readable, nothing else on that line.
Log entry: h=12 m=23
